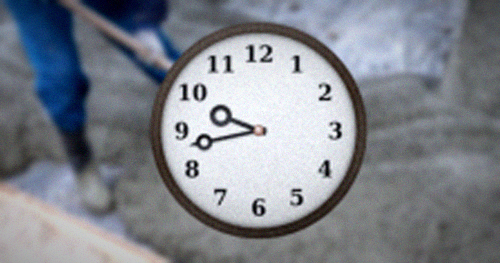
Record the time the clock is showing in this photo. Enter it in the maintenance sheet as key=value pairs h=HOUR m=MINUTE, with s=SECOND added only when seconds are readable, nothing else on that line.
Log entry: h=9 m=43
